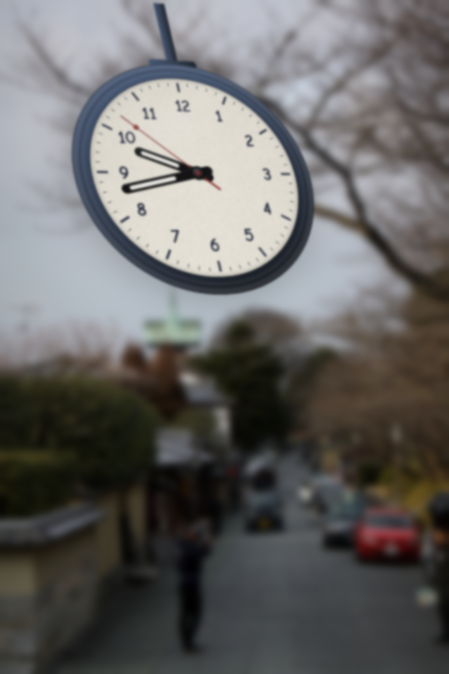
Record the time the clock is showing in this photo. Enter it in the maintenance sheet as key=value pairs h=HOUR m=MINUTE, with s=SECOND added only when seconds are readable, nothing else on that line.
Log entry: h=9 m=42 s=52
